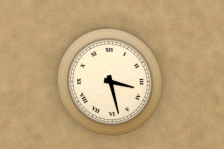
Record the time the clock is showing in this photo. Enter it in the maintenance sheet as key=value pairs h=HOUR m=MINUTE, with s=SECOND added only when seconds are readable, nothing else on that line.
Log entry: h=3 m=28
